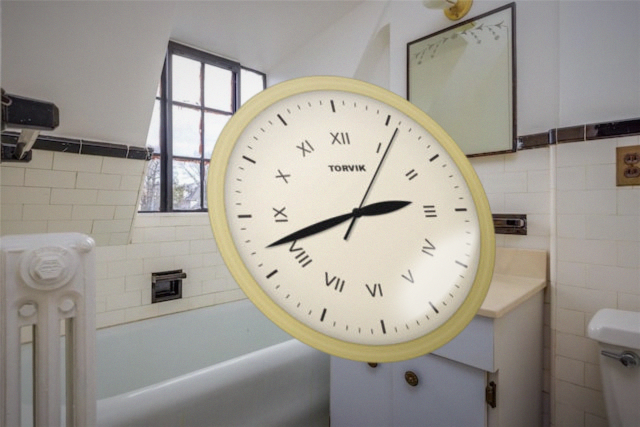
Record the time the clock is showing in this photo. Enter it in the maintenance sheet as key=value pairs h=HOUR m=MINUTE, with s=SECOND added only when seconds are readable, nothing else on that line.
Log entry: h=2 m=42 s=6
